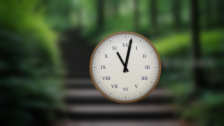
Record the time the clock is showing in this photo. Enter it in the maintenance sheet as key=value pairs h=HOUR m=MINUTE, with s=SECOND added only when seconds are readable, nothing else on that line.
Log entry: h=11 m=2
